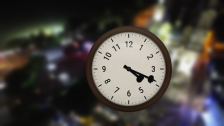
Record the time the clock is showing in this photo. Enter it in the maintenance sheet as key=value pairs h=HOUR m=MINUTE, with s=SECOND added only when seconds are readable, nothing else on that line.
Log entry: h=4 m=19
